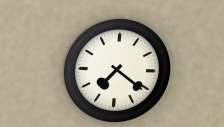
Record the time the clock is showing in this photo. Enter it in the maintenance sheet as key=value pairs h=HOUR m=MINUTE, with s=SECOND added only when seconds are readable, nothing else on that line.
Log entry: h=7 m=21
